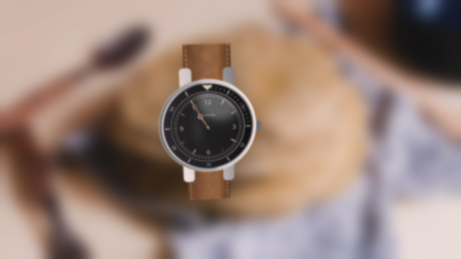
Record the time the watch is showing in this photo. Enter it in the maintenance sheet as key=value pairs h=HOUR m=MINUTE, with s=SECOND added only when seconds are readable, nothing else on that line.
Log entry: h=10 m=55
